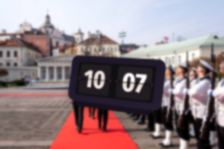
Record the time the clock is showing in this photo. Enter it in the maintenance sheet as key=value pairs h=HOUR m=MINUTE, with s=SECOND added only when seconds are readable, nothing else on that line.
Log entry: h=10 m=7
